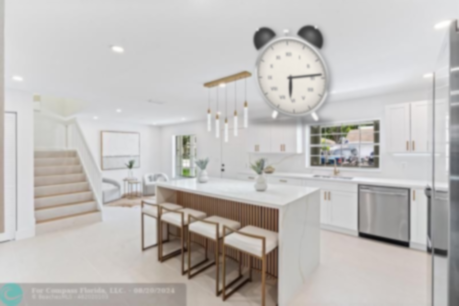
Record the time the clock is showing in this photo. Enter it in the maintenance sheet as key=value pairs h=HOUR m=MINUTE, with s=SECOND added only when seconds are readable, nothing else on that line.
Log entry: h=6 m=14
